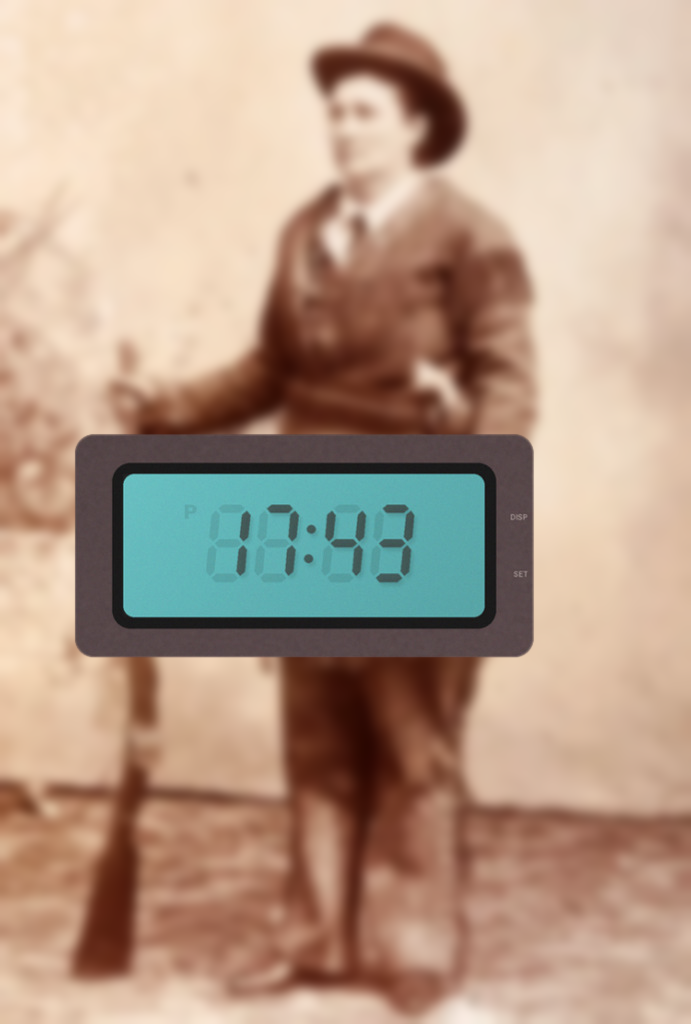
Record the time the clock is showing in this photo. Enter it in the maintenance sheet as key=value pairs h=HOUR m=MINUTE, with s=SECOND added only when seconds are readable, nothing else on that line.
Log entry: h=17 m=43
